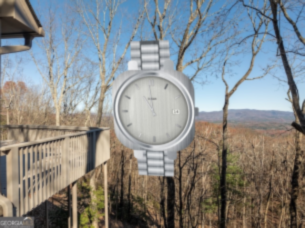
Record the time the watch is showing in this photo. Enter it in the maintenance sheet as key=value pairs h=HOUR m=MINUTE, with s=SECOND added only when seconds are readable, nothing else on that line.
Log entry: h=10 m=59
